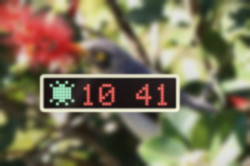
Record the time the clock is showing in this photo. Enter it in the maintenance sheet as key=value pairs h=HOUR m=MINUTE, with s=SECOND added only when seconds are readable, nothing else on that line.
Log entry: h=10 m=41
